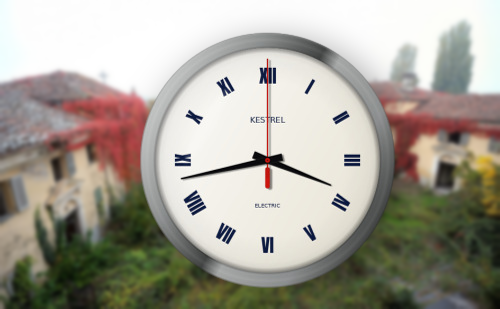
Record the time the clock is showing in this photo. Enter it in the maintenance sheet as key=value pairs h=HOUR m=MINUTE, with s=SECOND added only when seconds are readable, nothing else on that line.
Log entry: h=3 m=43 s=0
